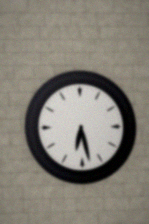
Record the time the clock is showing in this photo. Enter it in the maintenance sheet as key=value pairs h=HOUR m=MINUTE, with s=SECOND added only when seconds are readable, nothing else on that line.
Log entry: h=6 m=28
